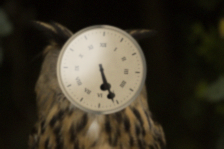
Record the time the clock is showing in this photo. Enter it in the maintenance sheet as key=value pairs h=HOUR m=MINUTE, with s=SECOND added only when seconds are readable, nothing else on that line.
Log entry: h=5 m=26
